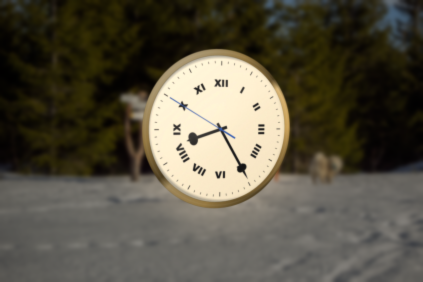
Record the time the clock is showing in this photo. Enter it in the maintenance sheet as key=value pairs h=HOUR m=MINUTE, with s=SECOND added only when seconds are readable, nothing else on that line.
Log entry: h=8 m=24 s=50
